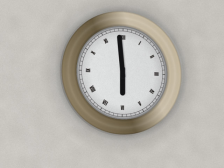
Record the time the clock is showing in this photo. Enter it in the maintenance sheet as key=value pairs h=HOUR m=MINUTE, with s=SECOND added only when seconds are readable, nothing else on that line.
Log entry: h=5 m=59
